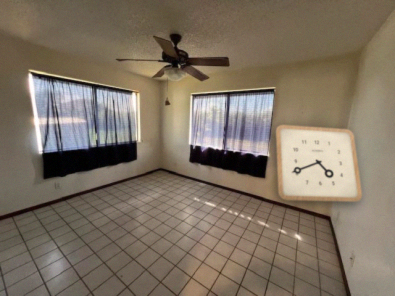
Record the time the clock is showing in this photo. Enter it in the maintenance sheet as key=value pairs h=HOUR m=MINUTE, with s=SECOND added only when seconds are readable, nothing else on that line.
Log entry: h=4 m=41
